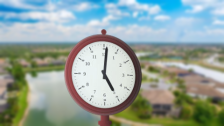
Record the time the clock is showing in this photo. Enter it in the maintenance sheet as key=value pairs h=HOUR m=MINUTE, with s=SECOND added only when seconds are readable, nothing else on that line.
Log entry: h=5 m=1
